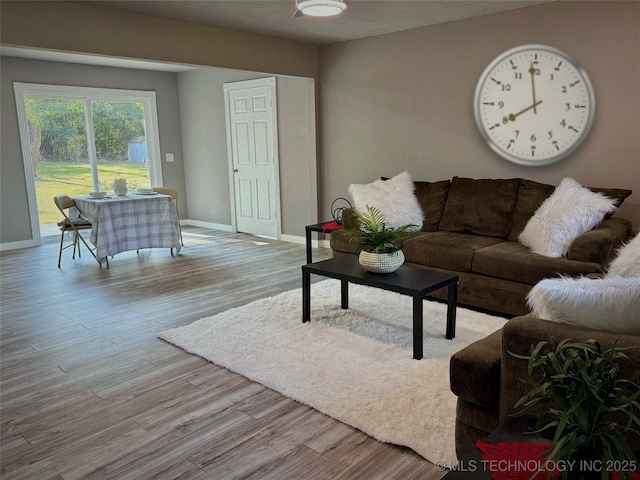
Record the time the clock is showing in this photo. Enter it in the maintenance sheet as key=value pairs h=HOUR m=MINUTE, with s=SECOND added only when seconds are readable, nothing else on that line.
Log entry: h=7 m=59
